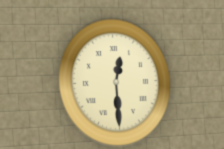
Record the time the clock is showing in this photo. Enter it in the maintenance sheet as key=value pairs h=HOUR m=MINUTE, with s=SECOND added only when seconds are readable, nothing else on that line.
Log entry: h=12 m=30
